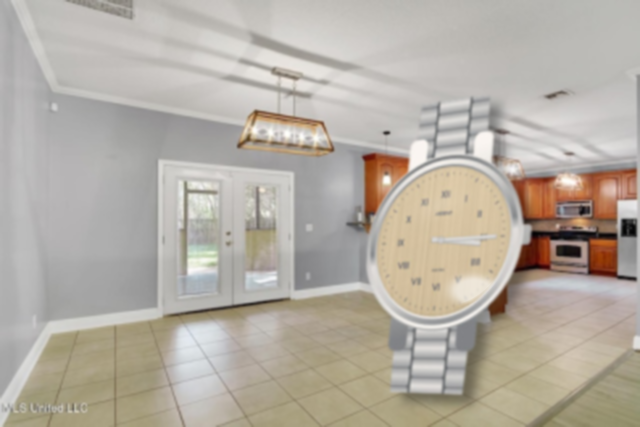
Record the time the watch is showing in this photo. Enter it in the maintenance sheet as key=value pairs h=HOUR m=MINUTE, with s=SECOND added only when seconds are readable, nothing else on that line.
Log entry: h=3 m=15
